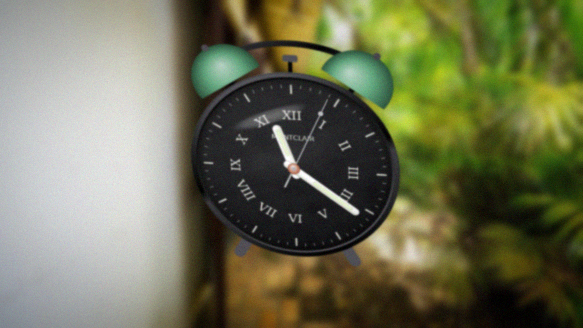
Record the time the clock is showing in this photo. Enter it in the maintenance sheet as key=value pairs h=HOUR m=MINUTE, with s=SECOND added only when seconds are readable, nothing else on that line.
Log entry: h=11 m=21 s=4
